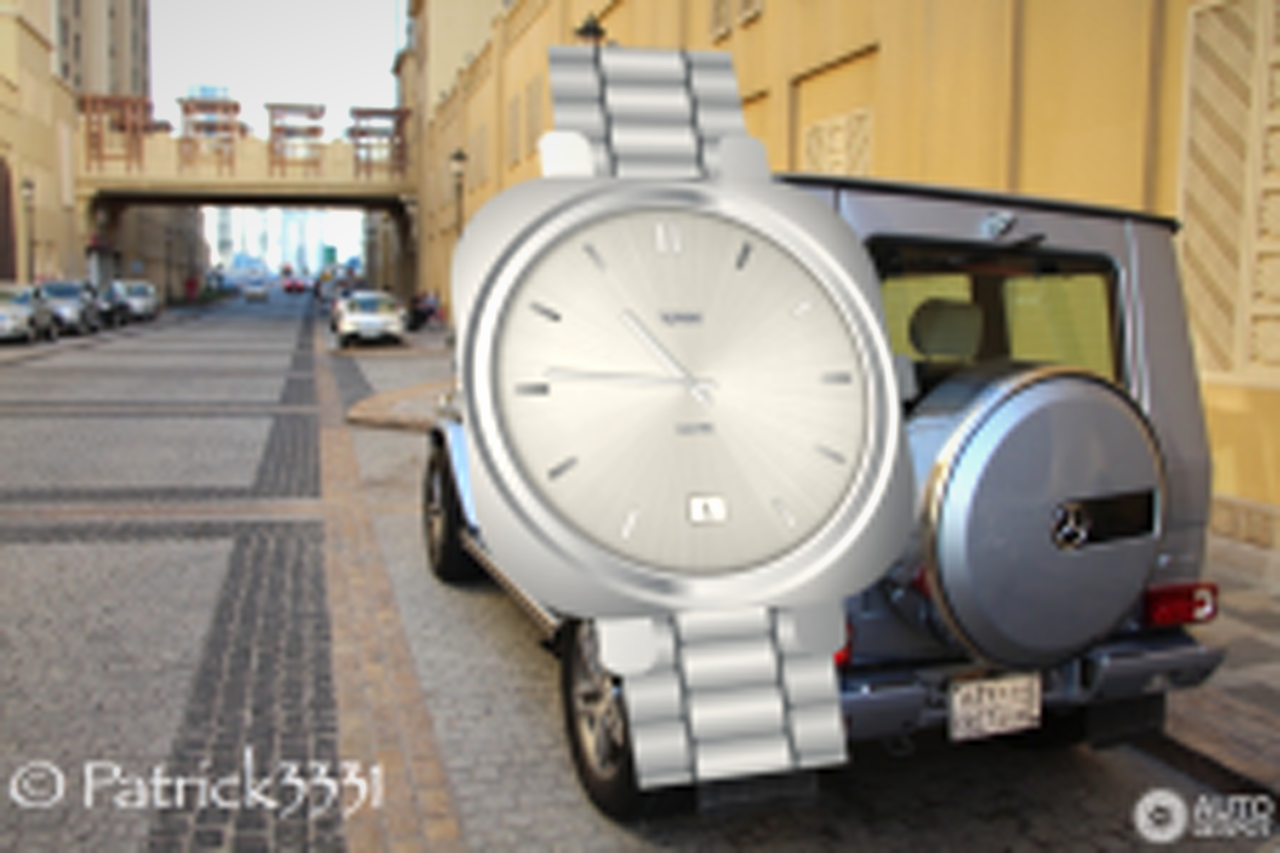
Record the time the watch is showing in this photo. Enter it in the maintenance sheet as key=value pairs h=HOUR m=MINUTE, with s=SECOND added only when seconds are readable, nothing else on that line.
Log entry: h=10 m=46
